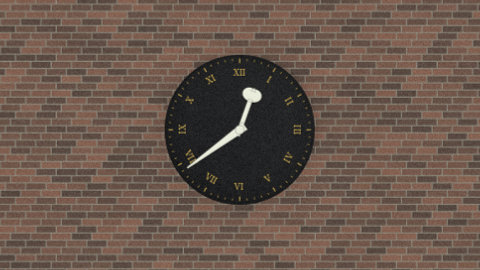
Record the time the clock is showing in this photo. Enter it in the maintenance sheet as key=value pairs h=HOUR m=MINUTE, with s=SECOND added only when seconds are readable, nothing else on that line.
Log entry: h=12 m=39
